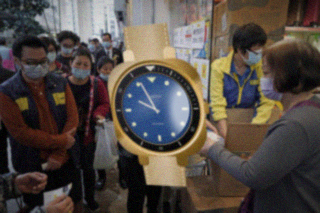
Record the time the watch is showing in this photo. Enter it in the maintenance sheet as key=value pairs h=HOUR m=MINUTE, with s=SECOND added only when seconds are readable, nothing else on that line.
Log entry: h=9 m=56
